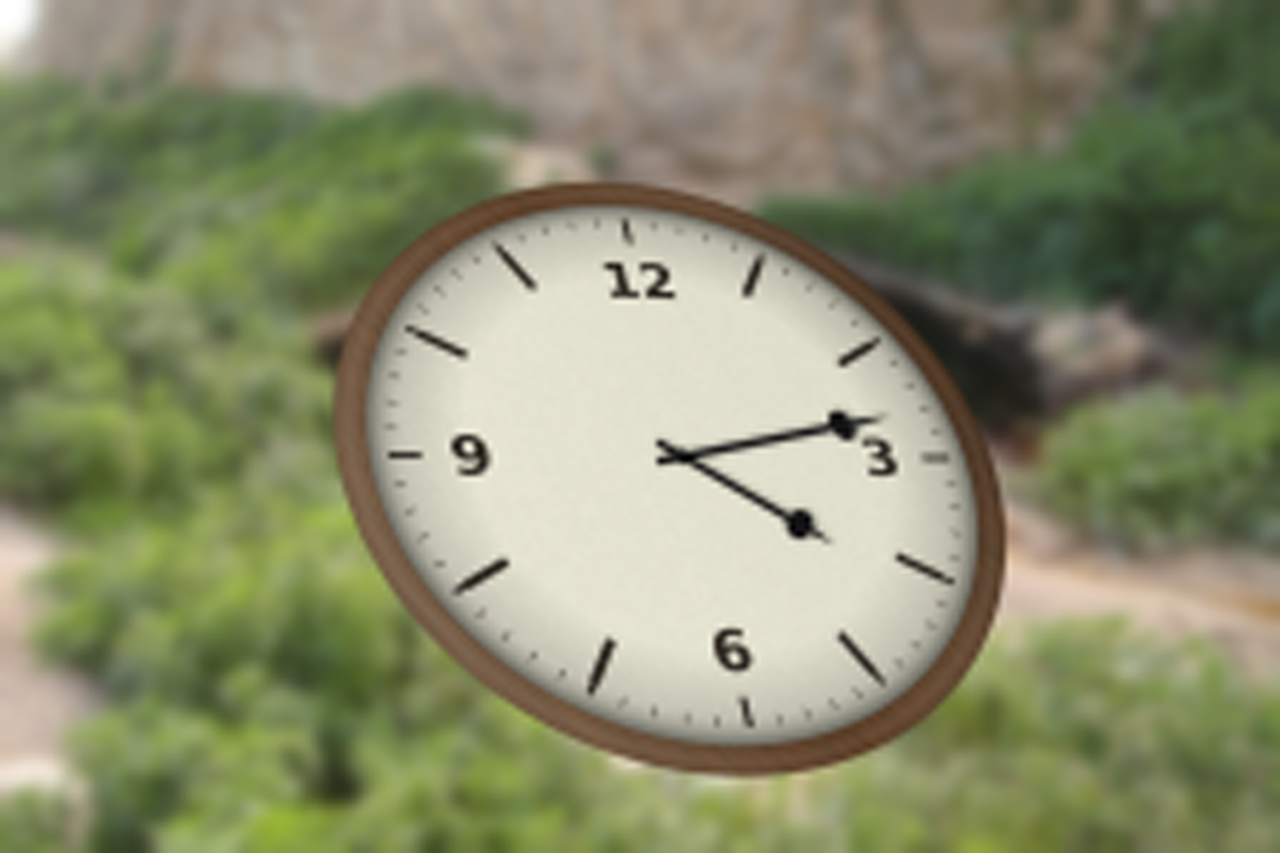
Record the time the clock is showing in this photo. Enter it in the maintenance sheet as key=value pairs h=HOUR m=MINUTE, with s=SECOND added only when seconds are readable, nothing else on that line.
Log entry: h=4 m=13
